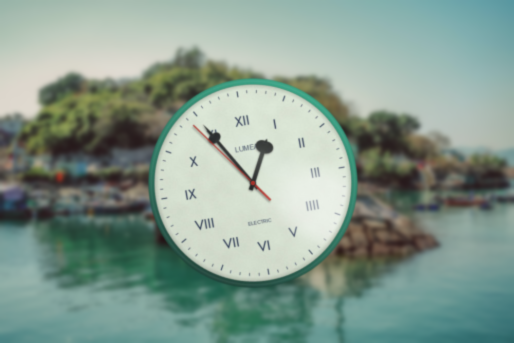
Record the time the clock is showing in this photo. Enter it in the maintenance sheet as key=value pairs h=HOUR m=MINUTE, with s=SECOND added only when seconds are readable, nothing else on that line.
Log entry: h=12 m=54 s=54
